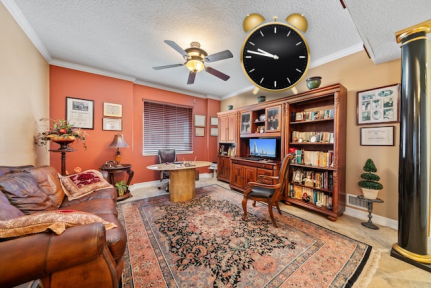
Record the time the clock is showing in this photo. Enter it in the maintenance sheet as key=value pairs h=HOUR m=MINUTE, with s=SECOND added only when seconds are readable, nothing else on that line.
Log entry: h=9 m=47
